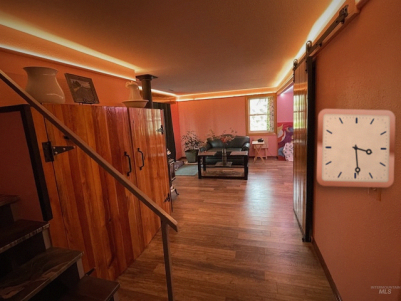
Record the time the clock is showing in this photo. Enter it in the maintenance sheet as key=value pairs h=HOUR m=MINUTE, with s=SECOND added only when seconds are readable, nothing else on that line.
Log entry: h=3 m=29
